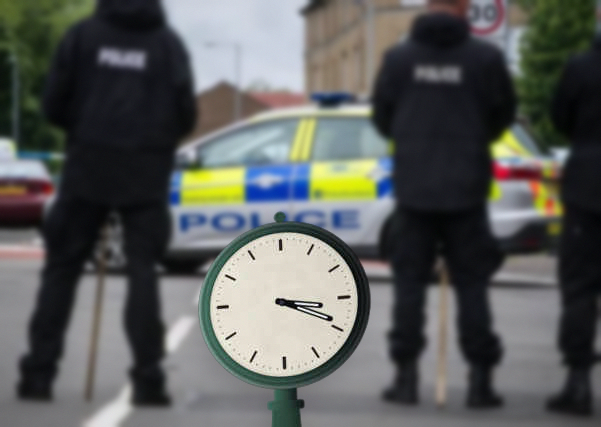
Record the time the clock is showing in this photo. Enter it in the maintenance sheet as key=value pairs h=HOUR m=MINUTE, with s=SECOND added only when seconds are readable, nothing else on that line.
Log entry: h=3 m=19
